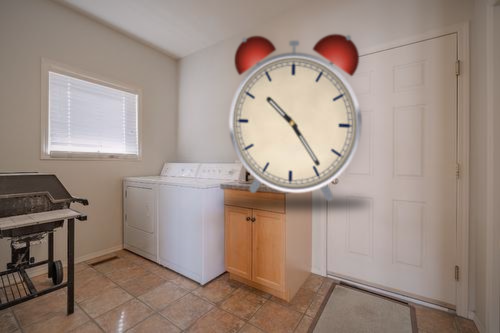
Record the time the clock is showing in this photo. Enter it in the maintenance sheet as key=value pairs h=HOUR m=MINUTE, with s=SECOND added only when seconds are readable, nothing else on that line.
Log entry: h=10 m=24
